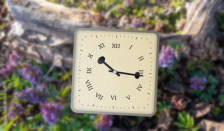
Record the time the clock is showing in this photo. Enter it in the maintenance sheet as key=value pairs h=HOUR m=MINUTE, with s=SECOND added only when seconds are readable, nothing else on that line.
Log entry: h=10 m=16
